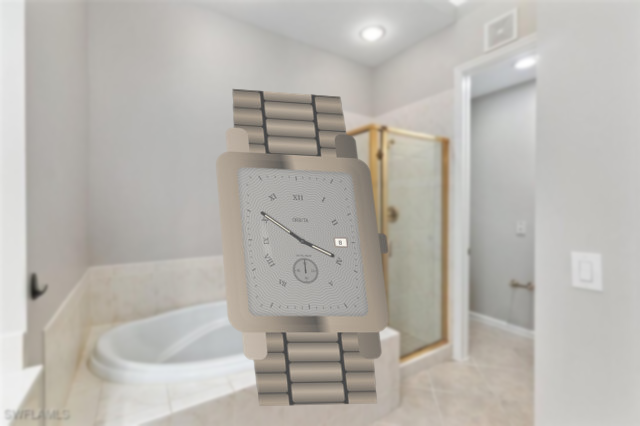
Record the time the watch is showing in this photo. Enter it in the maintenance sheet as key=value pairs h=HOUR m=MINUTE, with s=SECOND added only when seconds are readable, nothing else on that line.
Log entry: h=3 m=51
